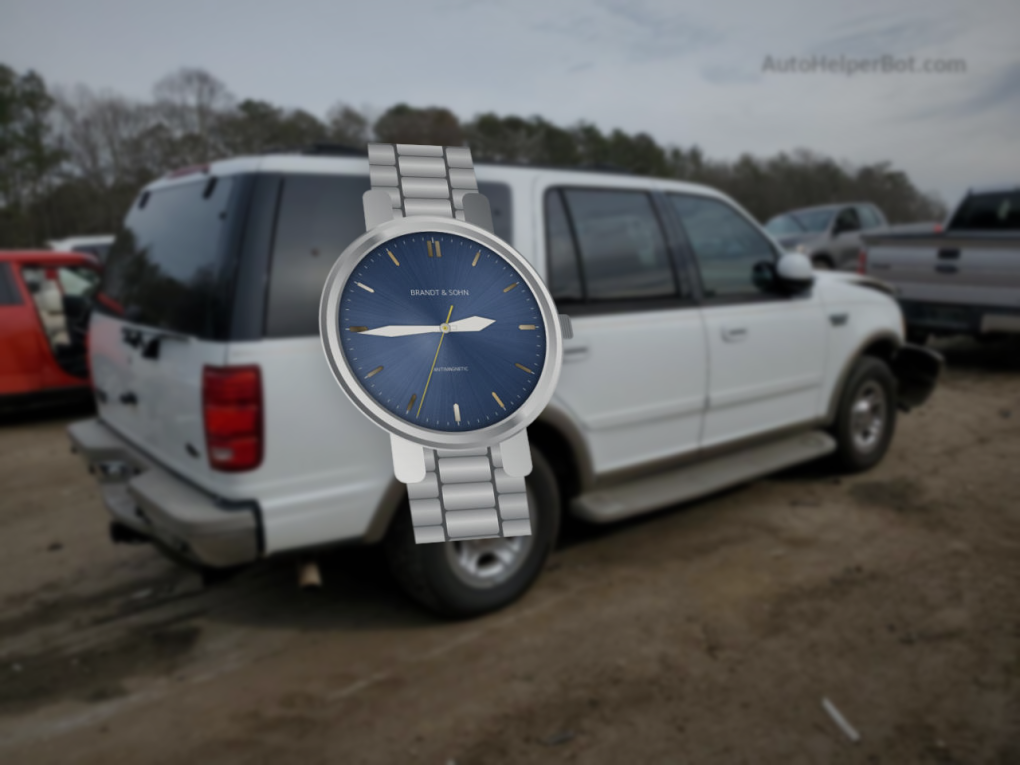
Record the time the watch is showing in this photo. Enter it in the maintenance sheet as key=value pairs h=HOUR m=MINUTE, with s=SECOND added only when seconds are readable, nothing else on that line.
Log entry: h=2 m=44 s=34
